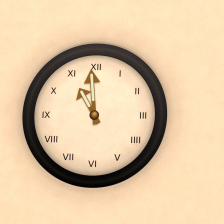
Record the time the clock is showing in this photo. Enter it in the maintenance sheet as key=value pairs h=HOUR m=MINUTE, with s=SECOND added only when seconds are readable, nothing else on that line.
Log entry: h=10 m=59
